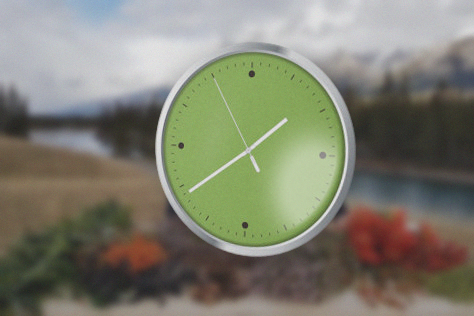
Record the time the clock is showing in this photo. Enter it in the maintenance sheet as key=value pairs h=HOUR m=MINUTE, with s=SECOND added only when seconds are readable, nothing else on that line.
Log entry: h=1 m=38 s=55
